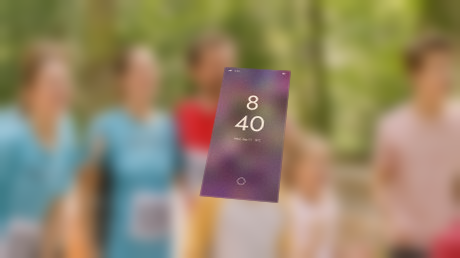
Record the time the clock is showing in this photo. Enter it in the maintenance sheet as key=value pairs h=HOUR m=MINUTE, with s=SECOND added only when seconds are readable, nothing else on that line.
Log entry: h=8 m=40
